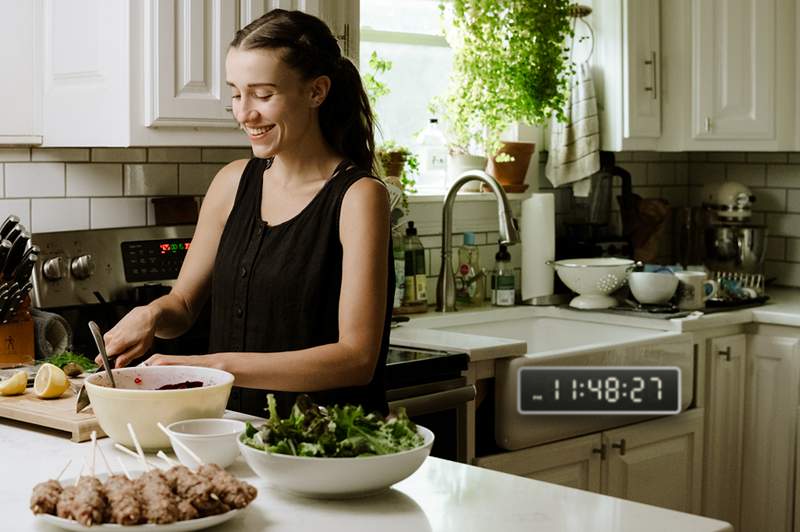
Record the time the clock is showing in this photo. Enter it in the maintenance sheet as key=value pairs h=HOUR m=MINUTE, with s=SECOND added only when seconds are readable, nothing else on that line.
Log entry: h=11 m=48 s=27
